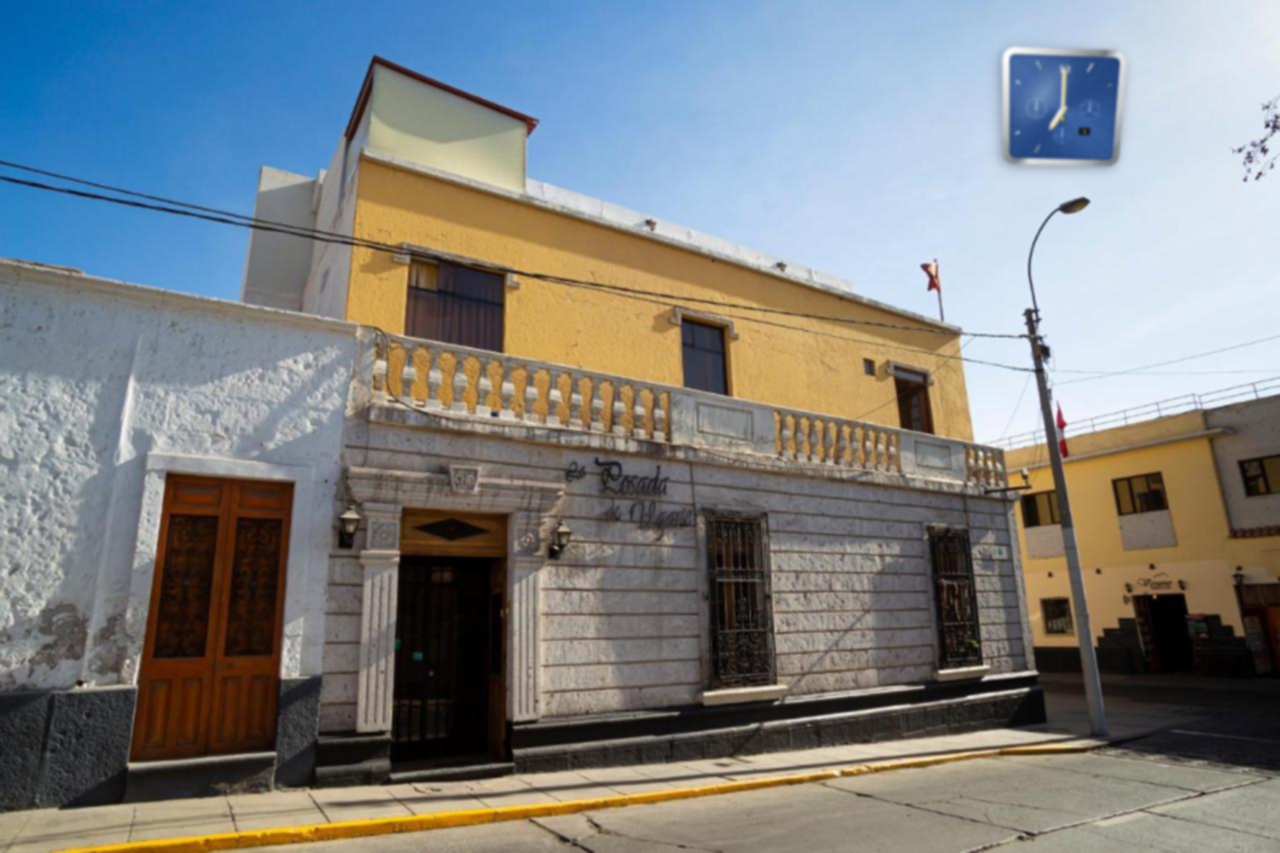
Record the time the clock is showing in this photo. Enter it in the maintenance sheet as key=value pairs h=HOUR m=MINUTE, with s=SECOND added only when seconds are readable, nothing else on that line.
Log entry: h=7 m=0
